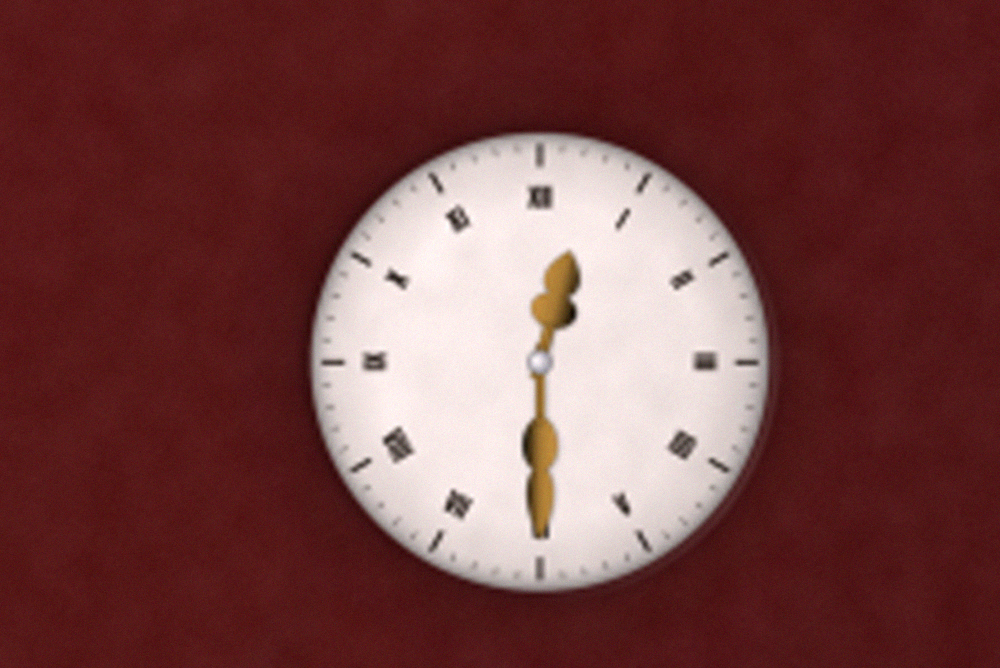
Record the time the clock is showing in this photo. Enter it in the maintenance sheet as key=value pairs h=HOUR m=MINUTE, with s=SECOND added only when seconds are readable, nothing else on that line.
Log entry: h=12 m=30
